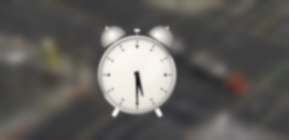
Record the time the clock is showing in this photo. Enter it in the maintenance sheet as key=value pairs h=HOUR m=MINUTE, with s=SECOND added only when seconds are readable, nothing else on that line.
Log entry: h=5 m=30
